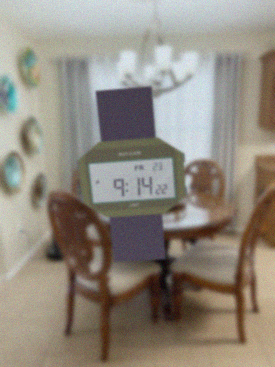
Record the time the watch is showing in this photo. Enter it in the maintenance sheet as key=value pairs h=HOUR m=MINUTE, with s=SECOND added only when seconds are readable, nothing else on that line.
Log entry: h=9 m=14
